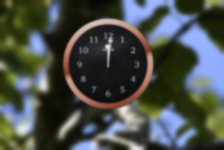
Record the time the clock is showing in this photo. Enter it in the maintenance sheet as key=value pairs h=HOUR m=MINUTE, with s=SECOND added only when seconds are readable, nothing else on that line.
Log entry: h=12 m=1
